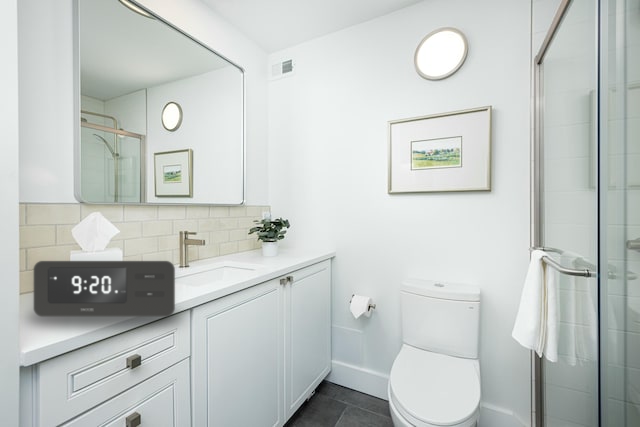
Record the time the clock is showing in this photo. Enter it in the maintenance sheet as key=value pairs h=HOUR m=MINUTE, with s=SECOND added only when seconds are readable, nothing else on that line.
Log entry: h=9 m=20
